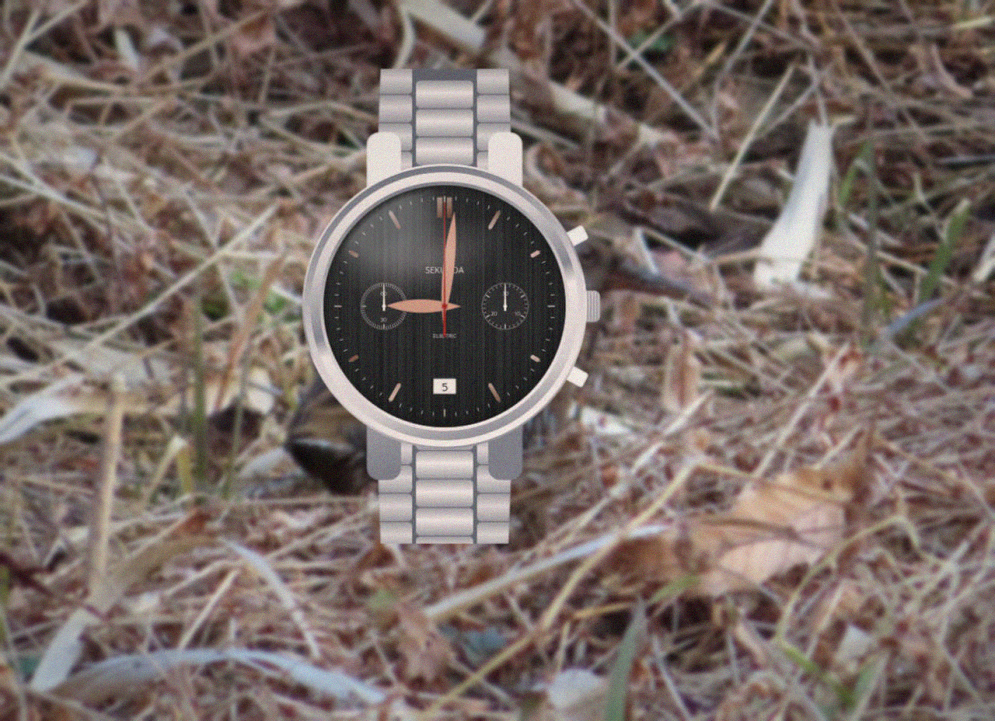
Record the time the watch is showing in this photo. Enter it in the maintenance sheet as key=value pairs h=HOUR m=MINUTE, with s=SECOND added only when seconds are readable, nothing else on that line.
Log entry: h=9 m=1
